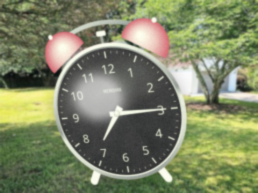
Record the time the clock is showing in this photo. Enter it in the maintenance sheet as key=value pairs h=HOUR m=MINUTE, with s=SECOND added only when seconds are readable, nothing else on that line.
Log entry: h=7 m=15
